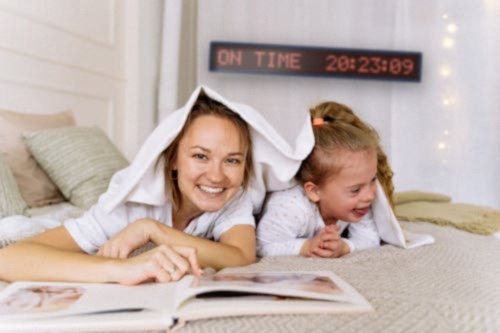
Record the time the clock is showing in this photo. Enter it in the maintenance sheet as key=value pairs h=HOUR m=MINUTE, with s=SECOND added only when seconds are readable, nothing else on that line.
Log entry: h=20 m=23 s=9
